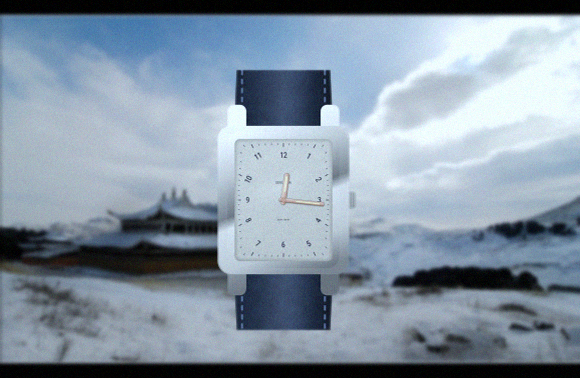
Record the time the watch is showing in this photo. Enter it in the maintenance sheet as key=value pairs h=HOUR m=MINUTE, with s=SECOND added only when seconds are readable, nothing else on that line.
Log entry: h=12 m=16
